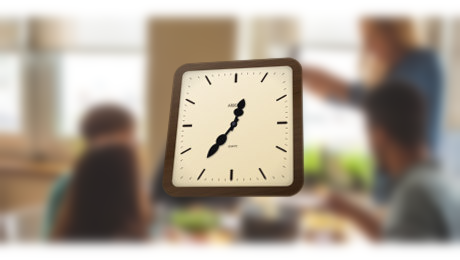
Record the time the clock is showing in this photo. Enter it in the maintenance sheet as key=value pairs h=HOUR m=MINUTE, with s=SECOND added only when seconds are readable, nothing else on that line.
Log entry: h=12 m=36
